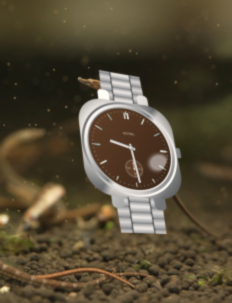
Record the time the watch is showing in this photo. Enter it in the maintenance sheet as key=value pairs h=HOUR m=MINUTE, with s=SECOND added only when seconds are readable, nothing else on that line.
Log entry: h=9 m=29
